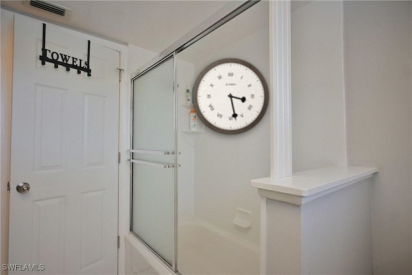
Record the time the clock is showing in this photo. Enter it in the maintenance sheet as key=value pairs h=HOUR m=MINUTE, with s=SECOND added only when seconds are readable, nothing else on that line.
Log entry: h=3 m=28
